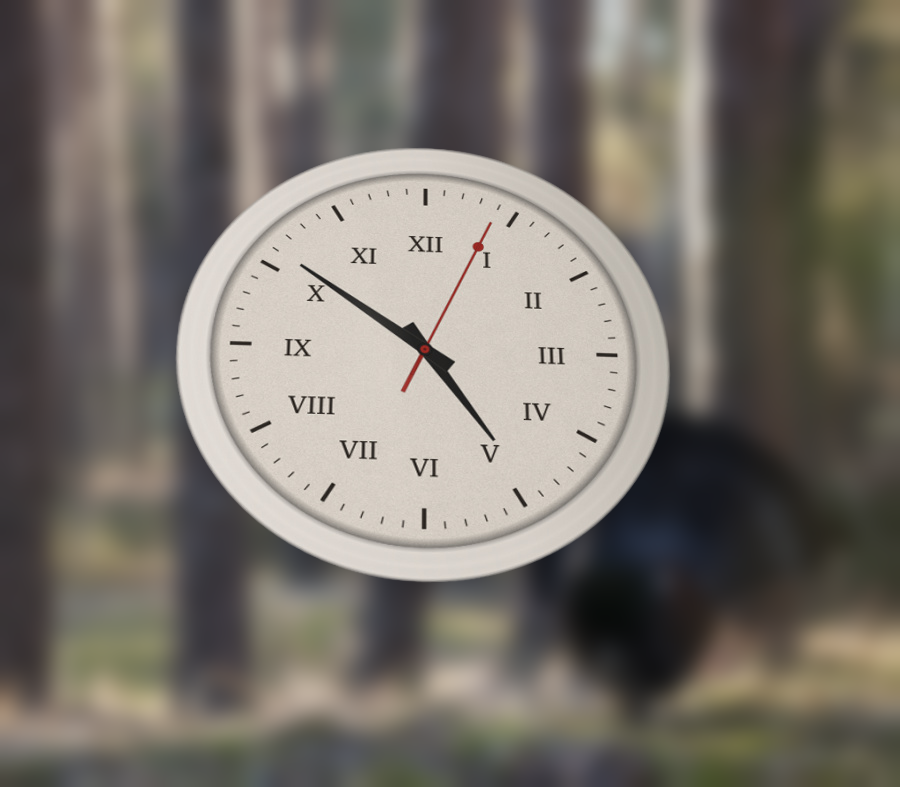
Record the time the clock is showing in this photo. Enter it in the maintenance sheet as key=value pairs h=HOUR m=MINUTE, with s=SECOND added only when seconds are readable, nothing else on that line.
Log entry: h=4 m=51 s=4
